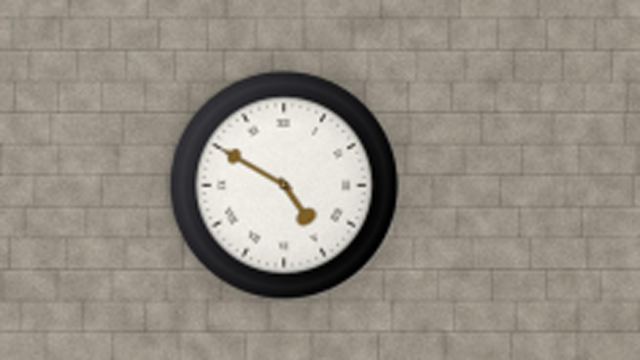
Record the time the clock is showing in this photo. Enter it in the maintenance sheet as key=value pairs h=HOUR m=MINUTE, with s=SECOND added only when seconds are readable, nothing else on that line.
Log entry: h=4 m=50
